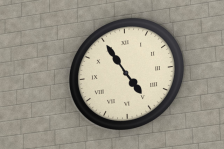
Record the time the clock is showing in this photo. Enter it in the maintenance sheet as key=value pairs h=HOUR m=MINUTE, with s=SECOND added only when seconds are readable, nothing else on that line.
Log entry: h=4 m=55
